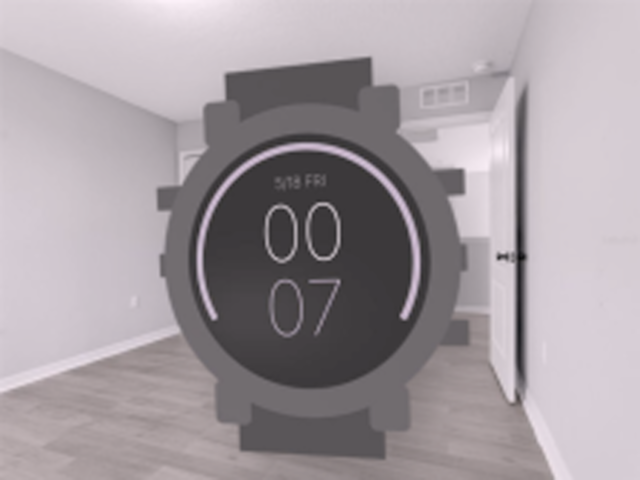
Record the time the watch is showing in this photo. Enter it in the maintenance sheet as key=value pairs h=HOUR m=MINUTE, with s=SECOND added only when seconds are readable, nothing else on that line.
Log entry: h=0 m=7
